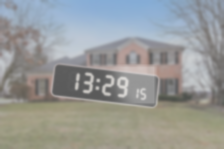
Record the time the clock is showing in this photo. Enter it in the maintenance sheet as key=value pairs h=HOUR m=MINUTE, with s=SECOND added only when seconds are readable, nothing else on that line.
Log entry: h=13 m=29 s=15
